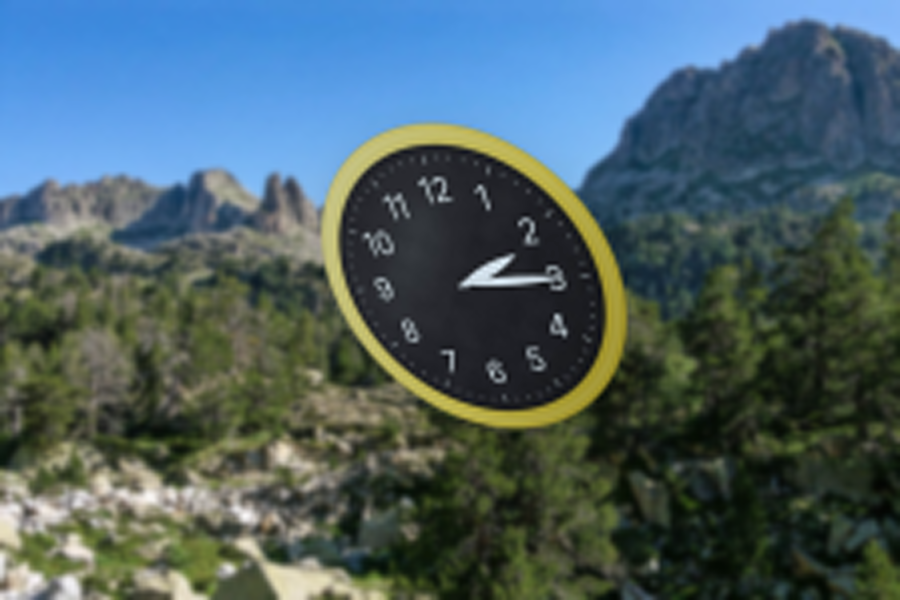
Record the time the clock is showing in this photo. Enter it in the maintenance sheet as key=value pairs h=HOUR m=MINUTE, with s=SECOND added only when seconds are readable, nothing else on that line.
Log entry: h=2 m=15
